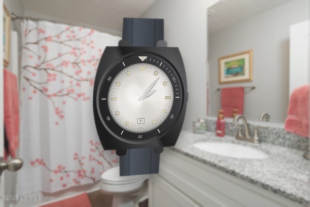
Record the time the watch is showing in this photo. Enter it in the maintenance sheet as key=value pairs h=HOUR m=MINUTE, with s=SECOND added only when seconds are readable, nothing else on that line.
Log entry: h=2 m=7
